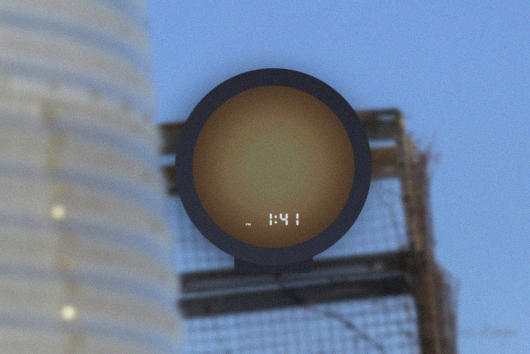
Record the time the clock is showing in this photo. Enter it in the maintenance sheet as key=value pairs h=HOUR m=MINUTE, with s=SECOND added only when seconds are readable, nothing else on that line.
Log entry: h=1 m=41
